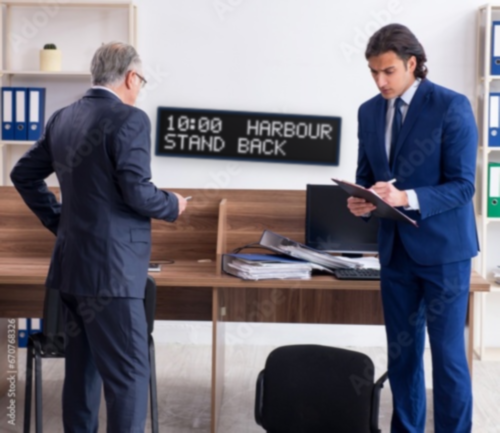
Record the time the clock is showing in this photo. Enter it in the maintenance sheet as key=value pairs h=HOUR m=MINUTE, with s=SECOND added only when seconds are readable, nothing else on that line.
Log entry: h=10 m=0
